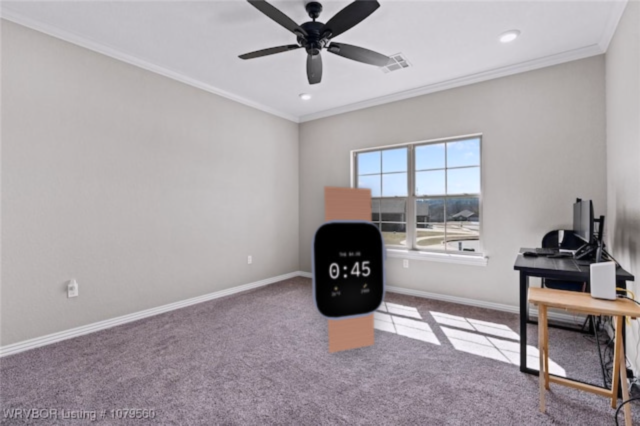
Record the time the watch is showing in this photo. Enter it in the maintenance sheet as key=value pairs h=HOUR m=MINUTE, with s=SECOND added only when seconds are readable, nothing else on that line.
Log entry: h=0 m=45
